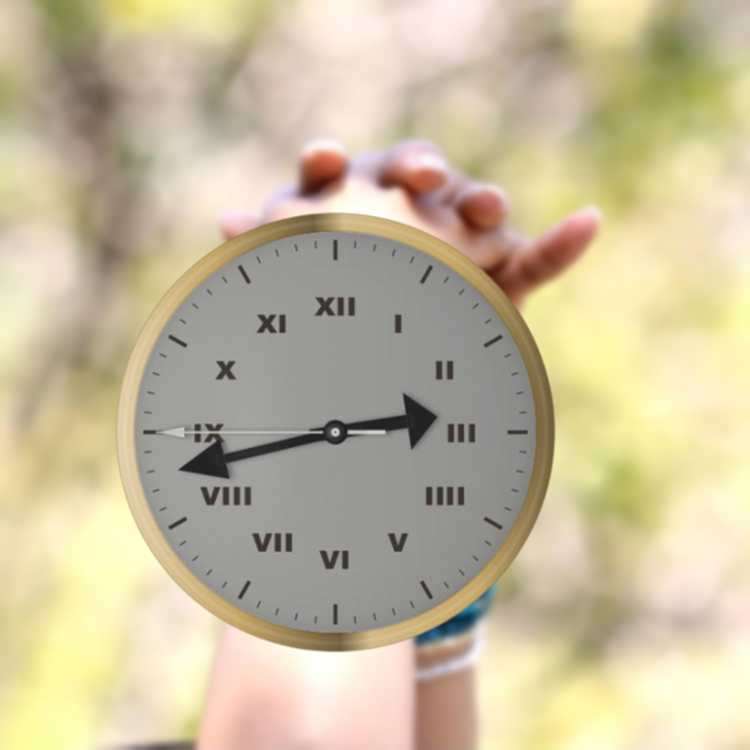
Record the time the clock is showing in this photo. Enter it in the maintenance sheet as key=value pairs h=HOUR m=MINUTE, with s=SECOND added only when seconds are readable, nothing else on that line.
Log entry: h=2 m=42 s=45
